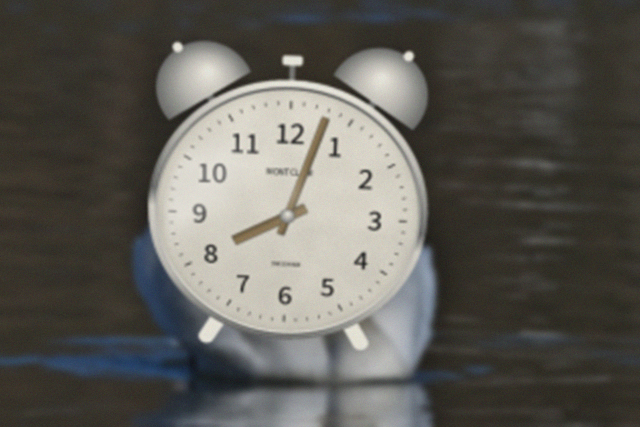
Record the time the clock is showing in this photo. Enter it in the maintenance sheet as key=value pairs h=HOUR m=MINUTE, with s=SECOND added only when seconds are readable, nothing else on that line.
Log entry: h=8 m=3
